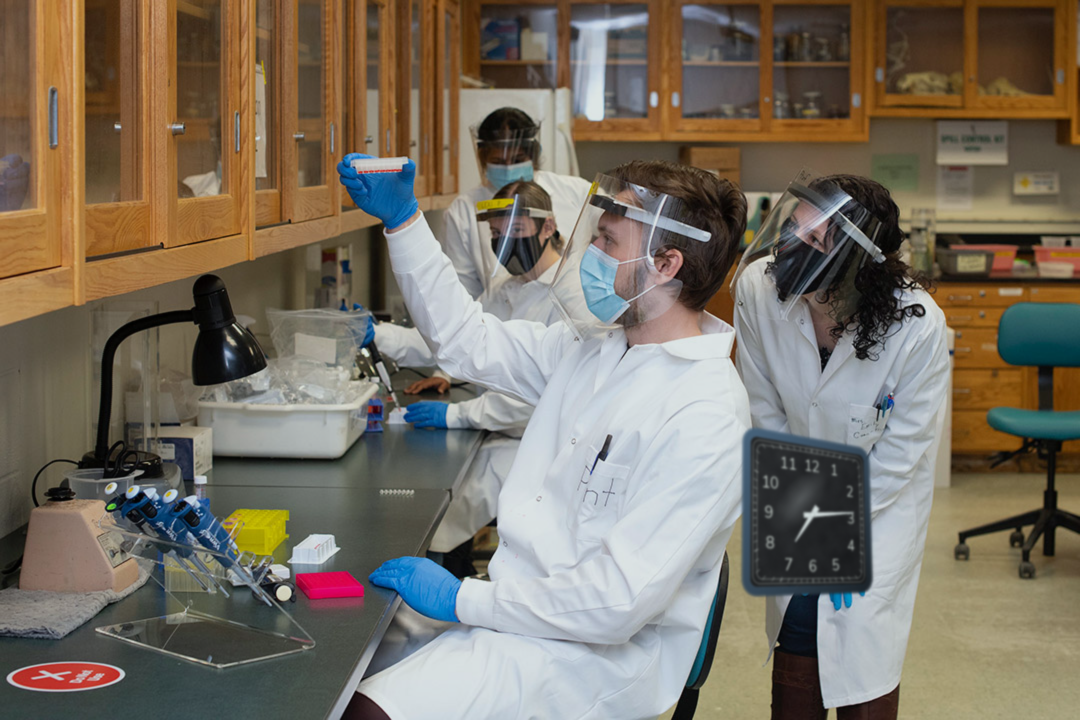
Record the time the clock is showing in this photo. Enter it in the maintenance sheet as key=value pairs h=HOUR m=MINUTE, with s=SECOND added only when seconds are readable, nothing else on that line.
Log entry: h=7 m=14
